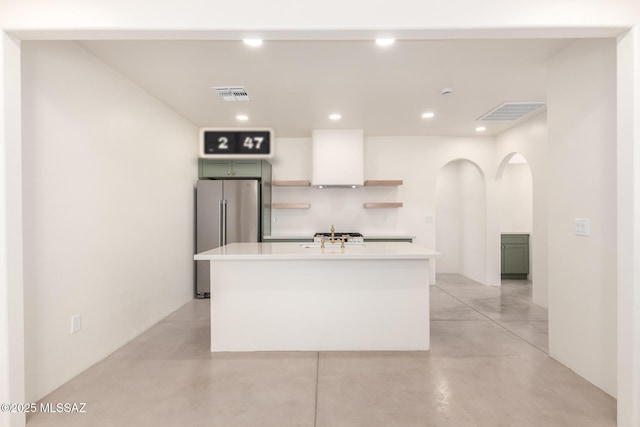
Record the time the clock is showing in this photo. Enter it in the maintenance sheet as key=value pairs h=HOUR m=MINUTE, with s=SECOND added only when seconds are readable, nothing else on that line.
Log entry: h=2 m=47
